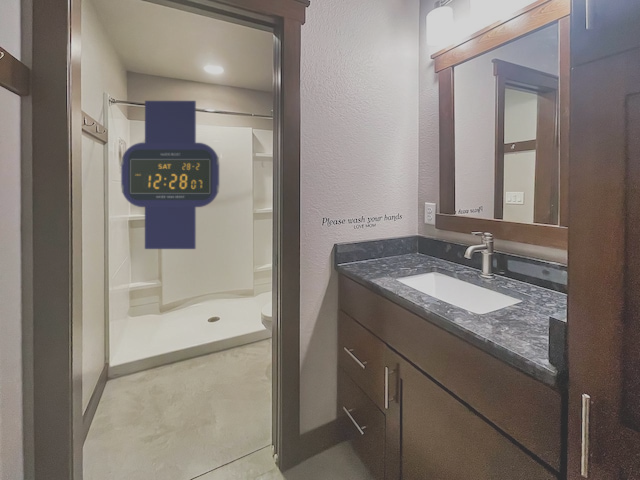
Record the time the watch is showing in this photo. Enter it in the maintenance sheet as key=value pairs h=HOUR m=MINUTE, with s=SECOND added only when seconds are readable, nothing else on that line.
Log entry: h=12 m=28 s=7
